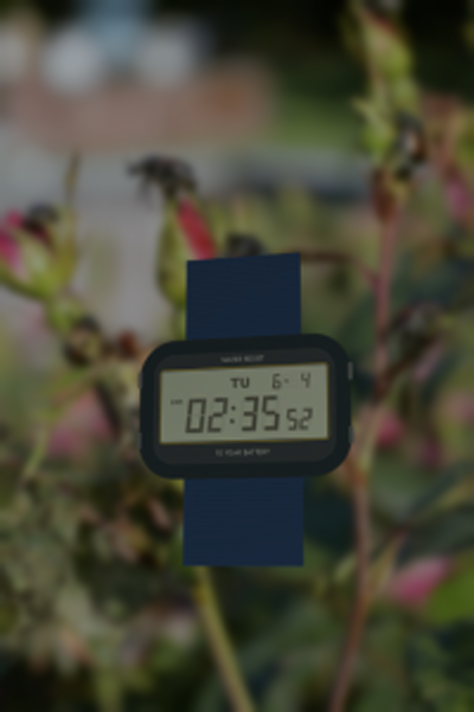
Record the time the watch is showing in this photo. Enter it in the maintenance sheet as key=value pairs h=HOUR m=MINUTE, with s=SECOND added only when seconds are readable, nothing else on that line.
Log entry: h=2 m=35 s=52
